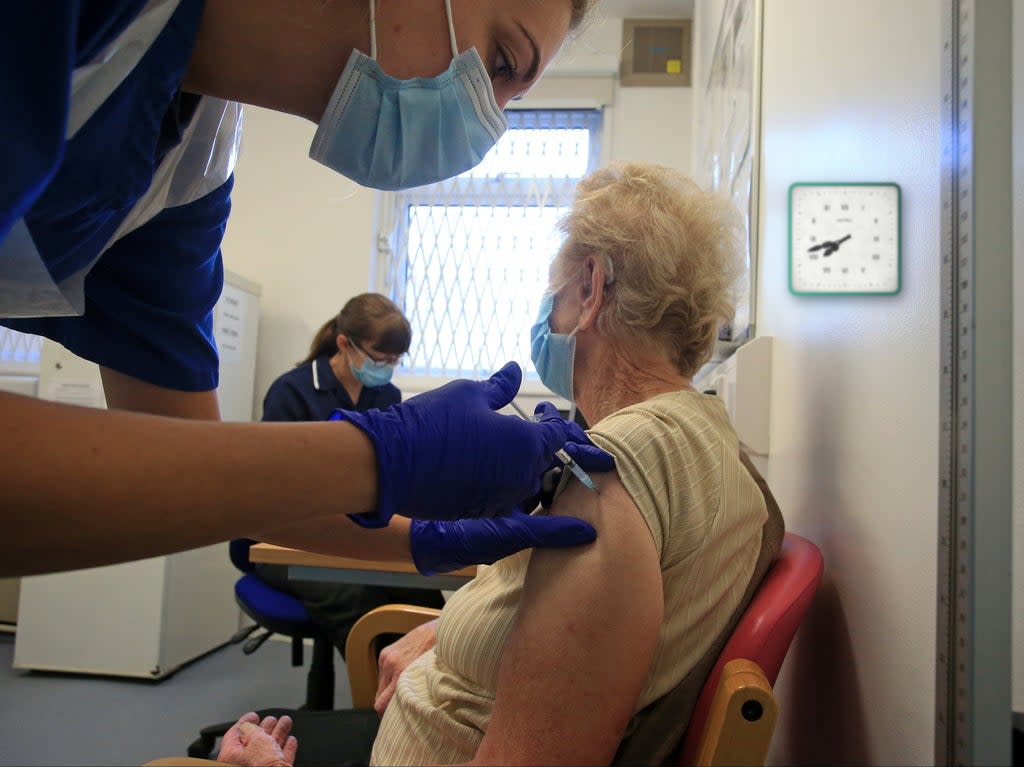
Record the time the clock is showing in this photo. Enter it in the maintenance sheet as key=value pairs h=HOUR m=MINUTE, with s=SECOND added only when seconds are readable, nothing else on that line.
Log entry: h=7 m=42
